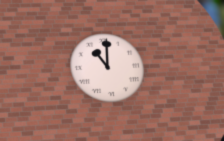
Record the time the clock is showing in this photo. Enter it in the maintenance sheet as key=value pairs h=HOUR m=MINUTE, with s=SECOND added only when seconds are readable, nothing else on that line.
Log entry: h=11 m=1
